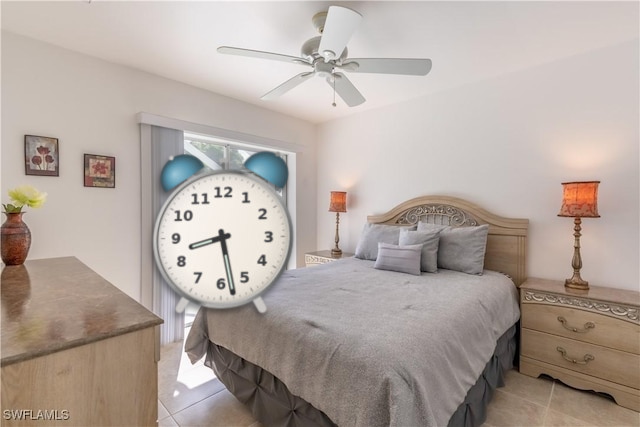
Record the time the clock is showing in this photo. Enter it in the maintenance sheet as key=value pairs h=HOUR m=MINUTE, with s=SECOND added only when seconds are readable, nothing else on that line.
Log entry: h=8 m=28
